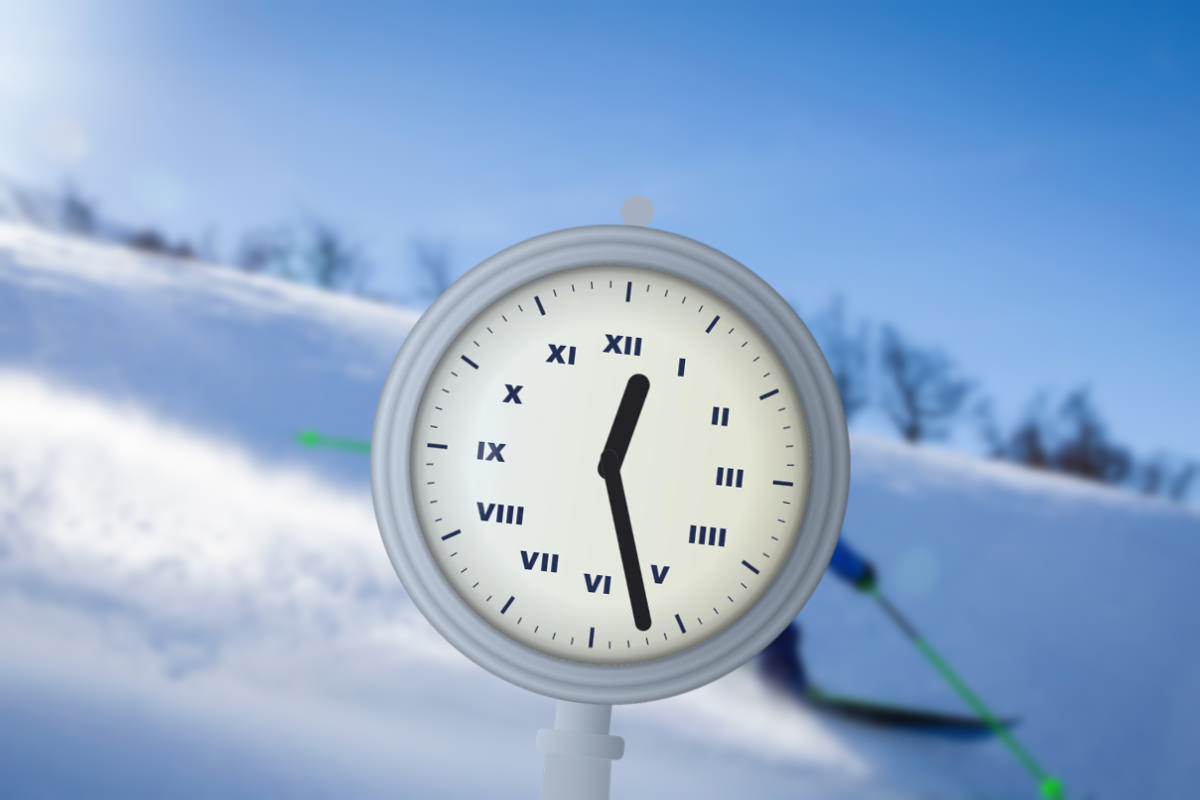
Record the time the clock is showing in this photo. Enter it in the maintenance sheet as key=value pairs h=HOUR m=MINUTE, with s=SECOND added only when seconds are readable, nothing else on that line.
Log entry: h=12 m=27
